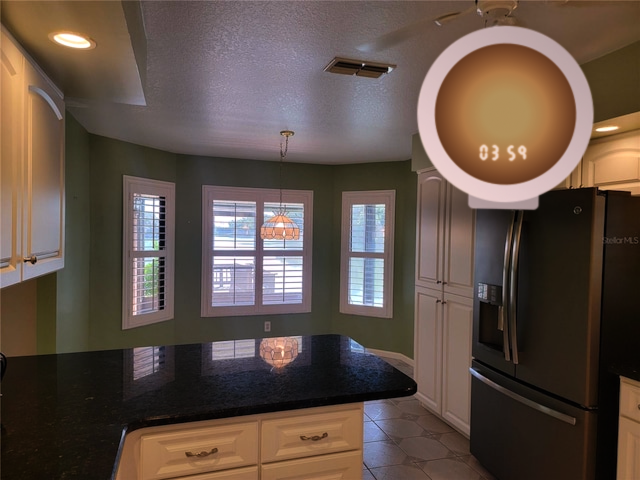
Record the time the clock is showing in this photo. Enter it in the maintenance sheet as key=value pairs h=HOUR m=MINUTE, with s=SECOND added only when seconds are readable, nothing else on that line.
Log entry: h=3 m=59
